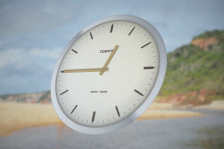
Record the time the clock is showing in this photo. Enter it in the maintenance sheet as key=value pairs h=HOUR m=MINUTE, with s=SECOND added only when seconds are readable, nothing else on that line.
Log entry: h=12 m=45
